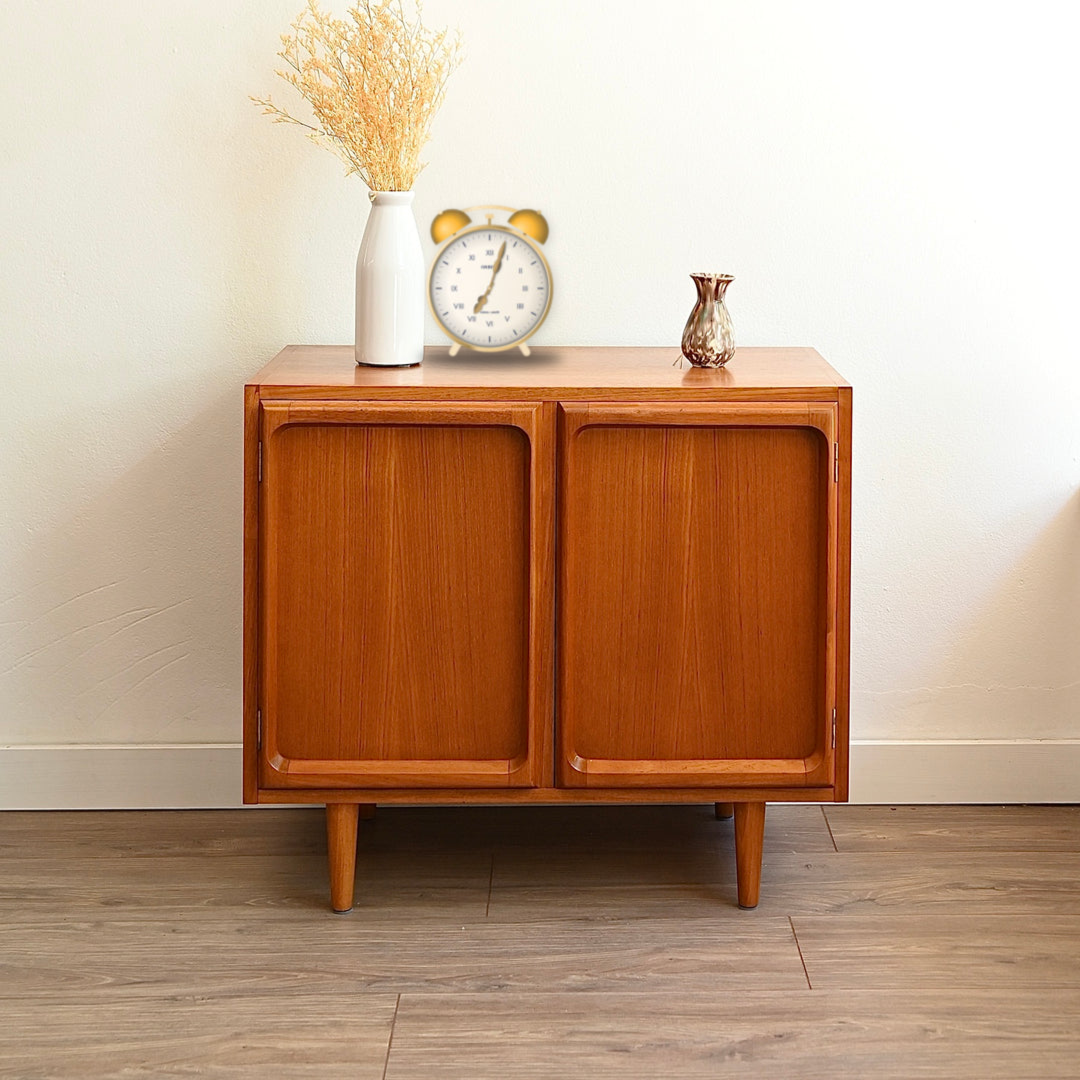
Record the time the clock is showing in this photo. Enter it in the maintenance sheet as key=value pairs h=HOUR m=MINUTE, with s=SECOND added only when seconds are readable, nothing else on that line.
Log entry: h=7 m=3
